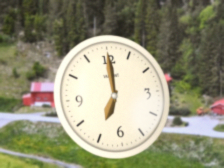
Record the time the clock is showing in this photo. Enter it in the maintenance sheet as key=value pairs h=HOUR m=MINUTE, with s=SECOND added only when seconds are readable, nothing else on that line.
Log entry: h=7 m=0
